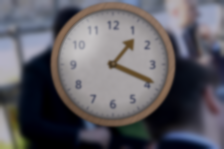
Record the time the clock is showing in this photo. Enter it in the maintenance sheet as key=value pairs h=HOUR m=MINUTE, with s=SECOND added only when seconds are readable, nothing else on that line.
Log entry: h=1 m=19
